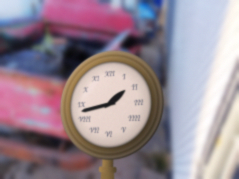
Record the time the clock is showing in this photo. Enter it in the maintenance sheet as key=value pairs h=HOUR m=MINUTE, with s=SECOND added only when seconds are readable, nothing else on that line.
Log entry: h=1 m=43
